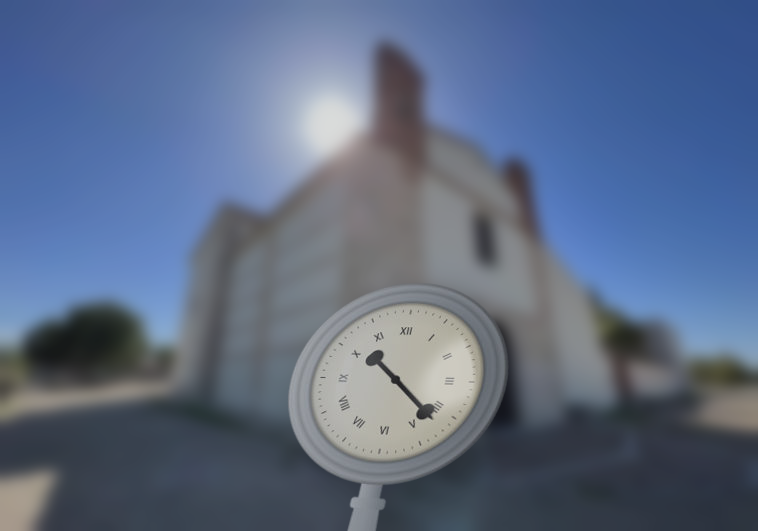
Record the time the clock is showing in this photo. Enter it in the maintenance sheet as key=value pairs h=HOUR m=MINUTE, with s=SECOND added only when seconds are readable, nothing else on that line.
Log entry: h=10 m=22
